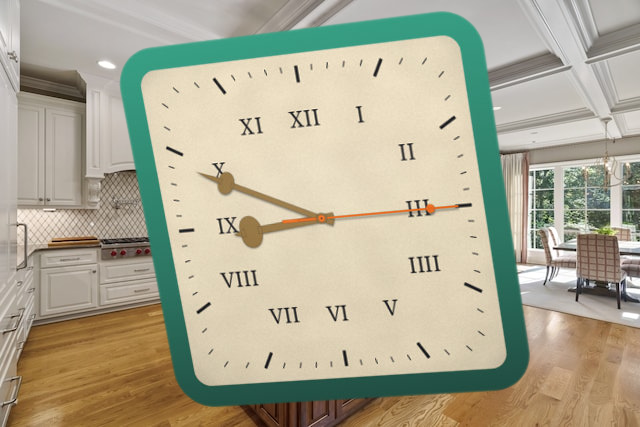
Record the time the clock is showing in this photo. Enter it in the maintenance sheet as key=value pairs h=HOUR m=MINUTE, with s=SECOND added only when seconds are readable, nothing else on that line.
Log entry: h=8 m=49 s=15
